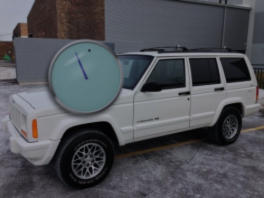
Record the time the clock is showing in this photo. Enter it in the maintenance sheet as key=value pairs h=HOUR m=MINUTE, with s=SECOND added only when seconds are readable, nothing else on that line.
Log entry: h=10 m=55
